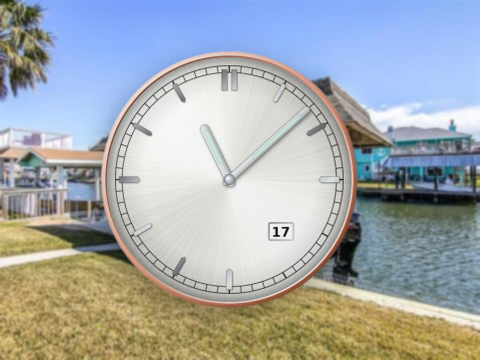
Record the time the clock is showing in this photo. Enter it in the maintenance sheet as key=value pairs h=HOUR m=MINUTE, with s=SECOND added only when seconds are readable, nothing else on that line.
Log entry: h=11 m=8
